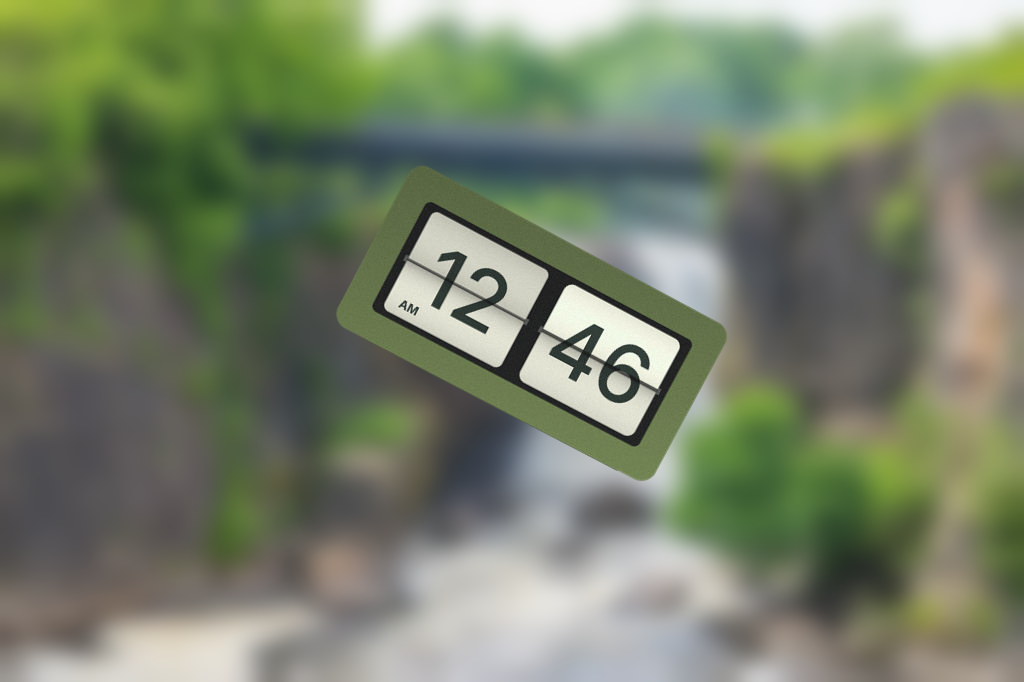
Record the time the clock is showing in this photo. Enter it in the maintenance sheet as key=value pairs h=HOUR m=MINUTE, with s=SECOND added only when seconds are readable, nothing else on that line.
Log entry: h=12 m=46
